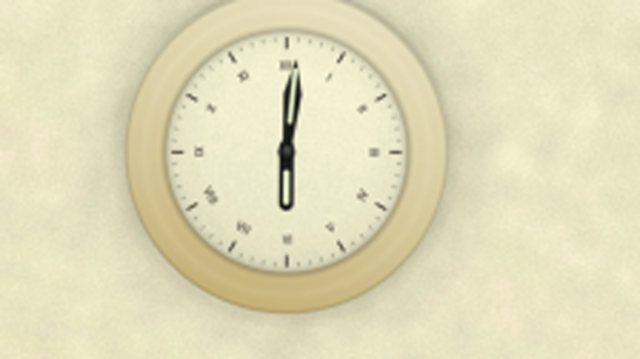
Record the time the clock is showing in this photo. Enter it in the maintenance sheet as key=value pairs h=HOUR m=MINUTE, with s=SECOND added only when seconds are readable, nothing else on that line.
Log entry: h=6 m=1
